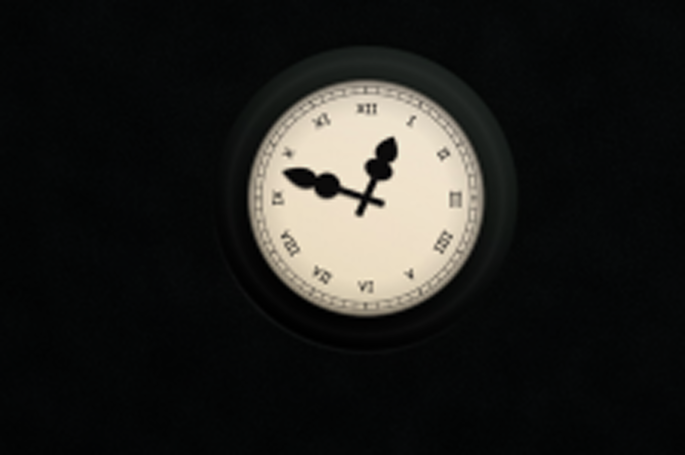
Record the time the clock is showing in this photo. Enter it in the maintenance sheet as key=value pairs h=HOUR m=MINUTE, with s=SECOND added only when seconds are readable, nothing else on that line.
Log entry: h=12 m=48
